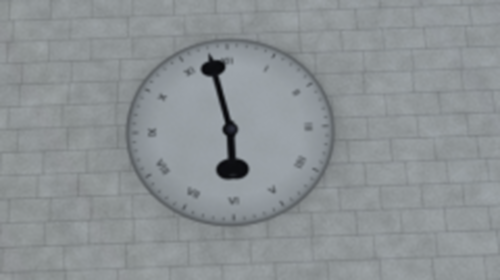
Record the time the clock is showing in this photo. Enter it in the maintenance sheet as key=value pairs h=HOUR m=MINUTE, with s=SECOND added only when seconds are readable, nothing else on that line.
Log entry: h=5 m=58
